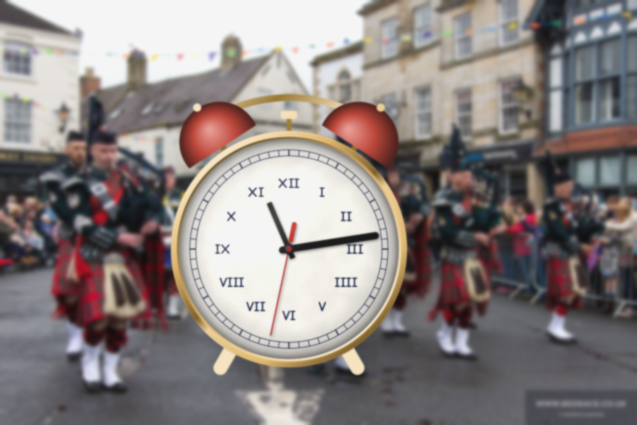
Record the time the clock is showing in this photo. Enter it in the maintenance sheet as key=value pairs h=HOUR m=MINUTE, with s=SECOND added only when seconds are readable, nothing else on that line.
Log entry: h=11 m=13 s=32
